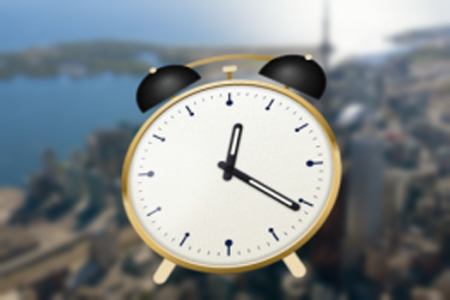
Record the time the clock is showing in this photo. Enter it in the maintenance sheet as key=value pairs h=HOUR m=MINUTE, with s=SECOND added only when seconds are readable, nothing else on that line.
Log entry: h=12 m=21
